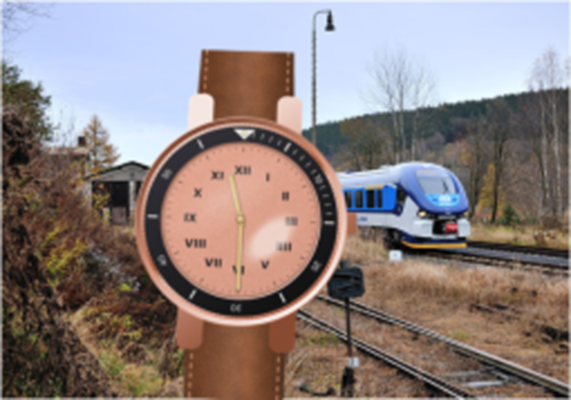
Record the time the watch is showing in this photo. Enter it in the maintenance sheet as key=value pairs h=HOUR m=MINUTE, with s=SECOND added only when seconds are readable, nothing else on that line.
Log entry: h=11 m=30
